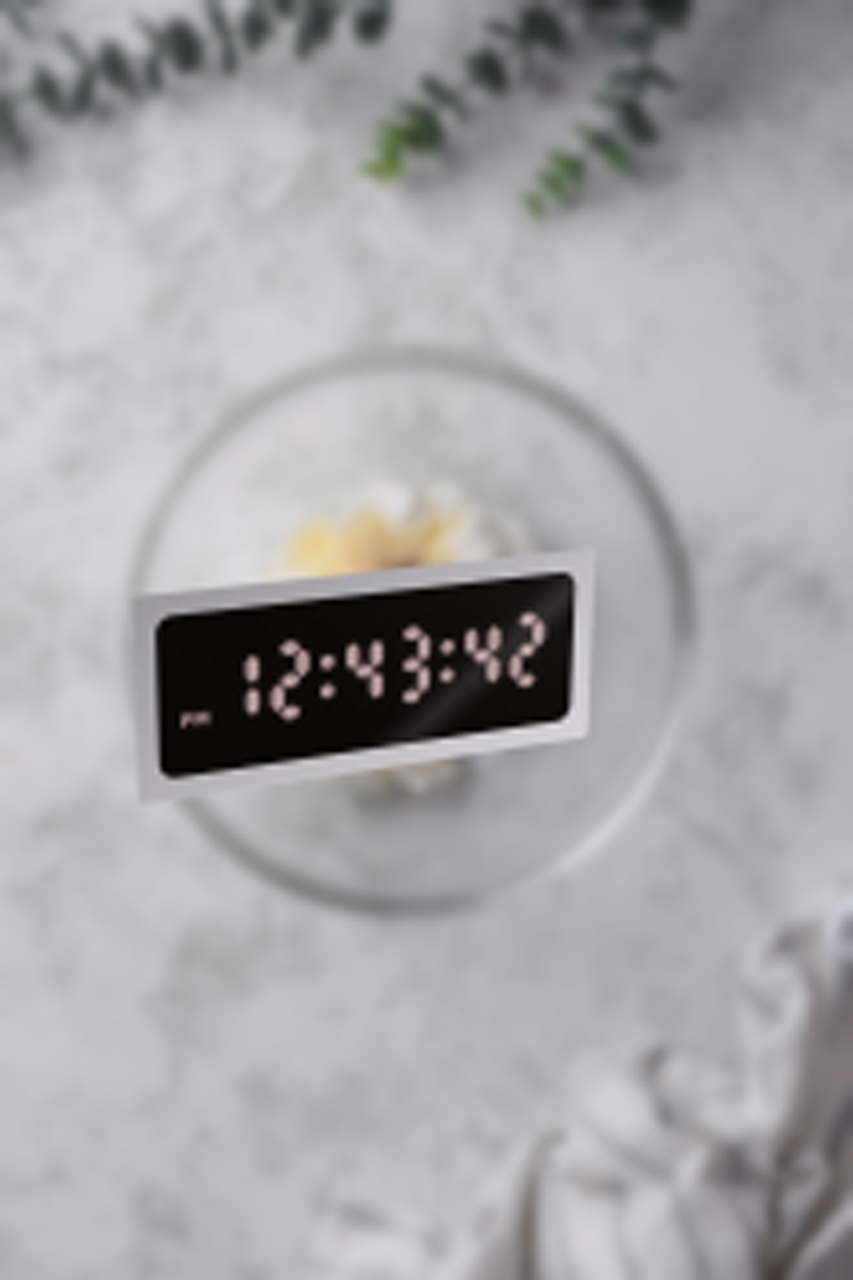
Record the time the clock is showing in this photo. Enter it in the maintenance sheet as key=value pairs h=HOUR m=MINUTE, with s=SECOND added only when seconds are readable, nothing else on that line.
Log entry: h=12 m=43 s=42
